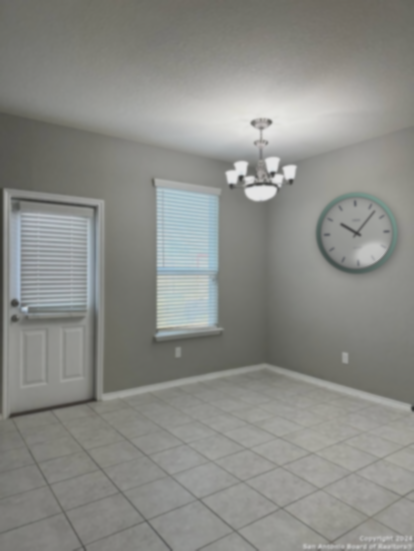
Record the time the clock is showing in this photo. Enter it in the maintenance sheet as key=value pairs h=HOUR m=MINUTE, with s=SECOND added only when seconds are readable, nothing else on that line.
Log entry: h=10 m=7
